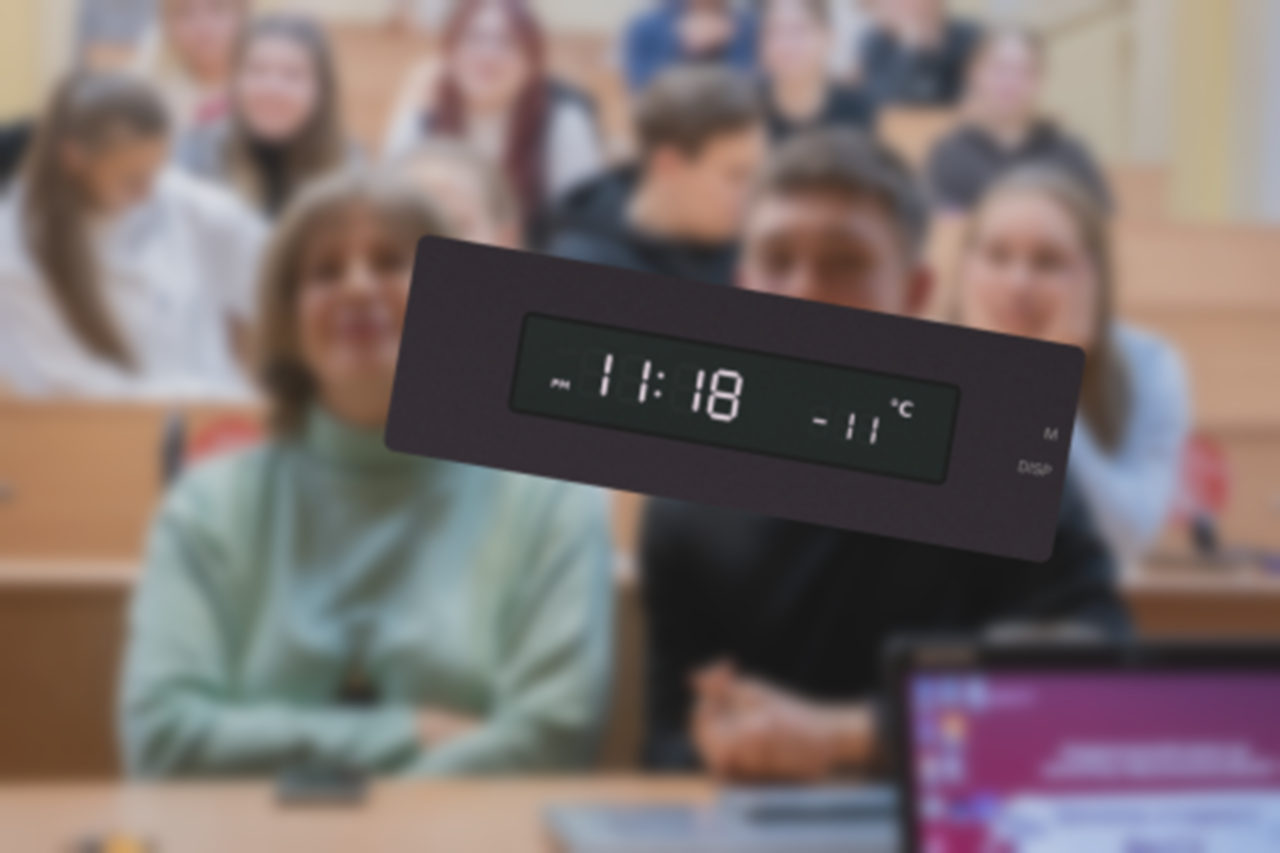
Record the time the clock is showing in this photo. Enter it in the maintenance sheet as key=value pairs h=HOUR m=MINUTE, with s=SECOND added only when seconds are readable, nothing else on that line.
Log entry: h=11 m=18
